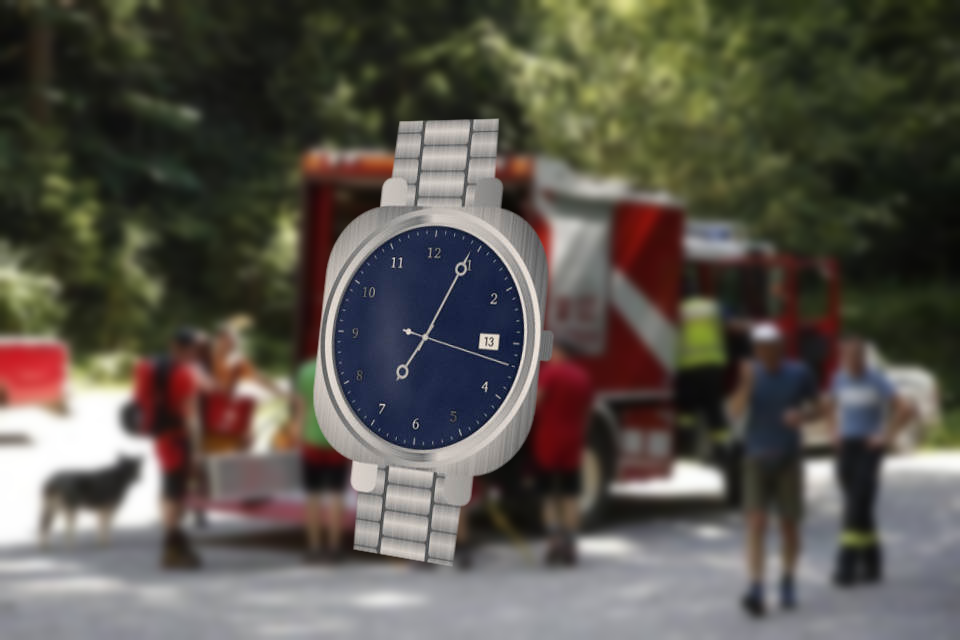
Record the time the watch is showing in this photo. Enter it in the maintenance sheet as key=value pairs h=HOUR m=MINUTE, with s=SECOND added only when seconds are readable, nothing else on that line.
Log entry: h=7 m=4 s=17
